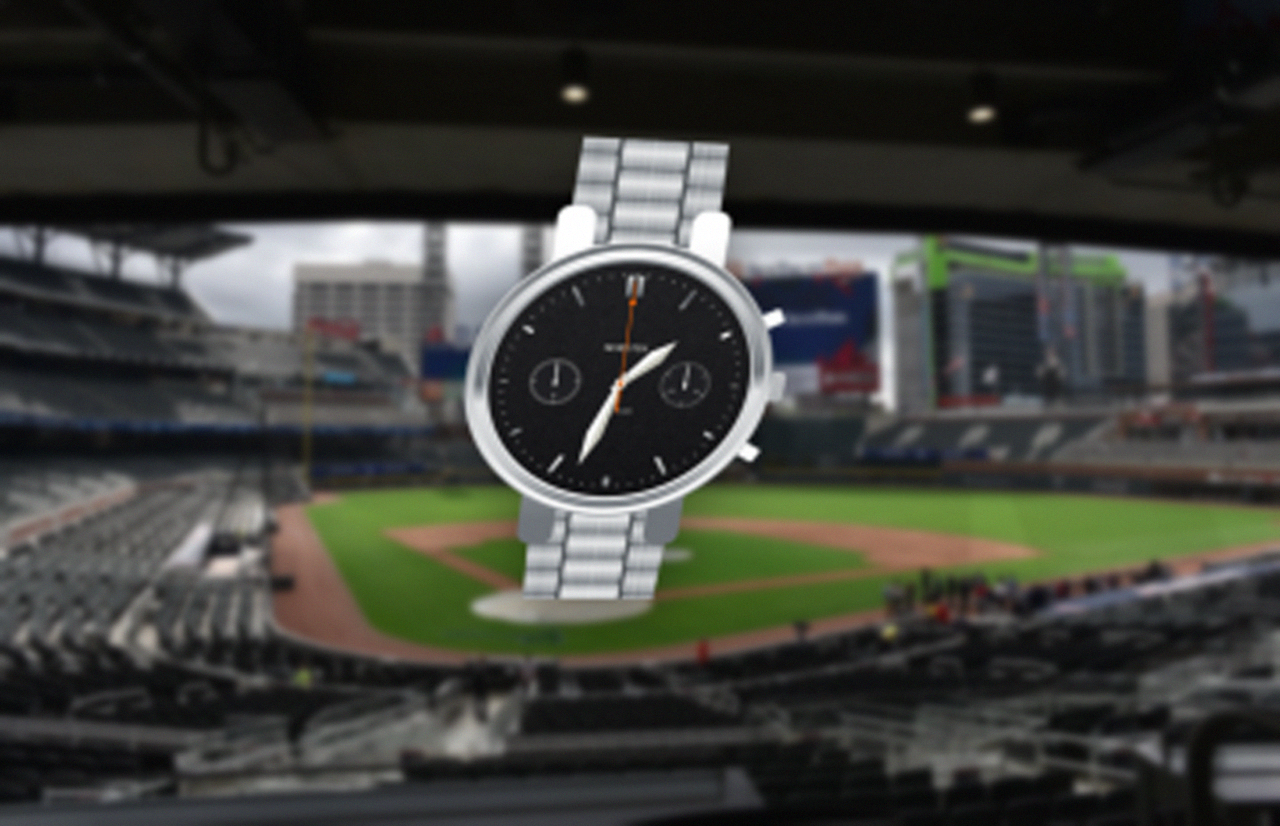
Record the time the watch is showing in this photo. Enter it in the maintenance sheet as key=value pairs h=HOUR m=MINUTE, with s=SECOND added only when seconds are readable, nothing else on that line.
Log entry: h=1 m=33
